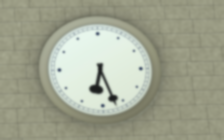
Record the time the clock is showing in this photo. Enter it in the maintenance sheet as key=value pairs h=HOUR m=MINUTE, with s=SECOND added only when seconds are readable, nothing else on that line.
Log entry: h=6 m=27
